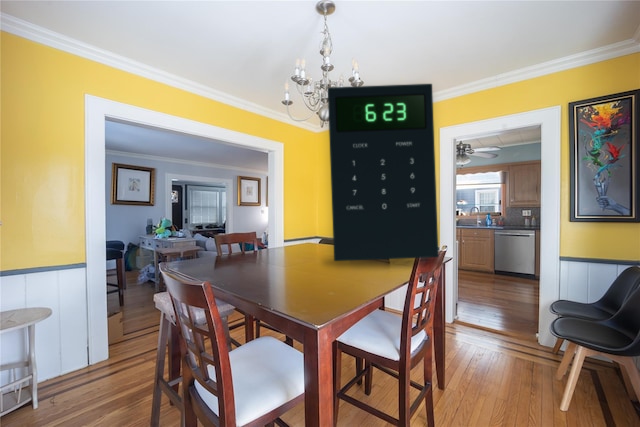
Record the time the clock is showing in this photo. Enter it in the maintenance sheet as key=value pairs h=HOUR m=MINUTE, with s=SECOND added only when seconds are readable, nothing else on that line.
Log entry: h=6 m=23
